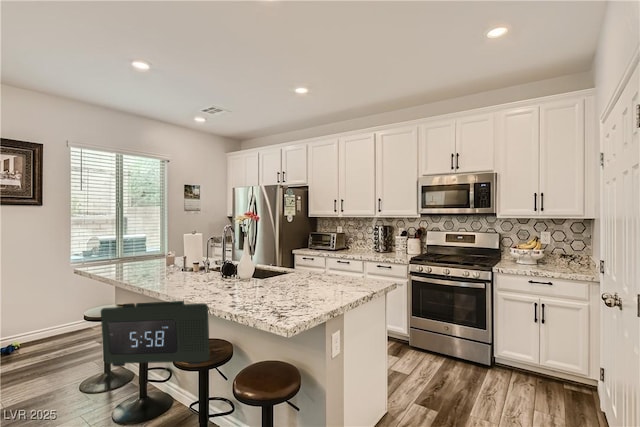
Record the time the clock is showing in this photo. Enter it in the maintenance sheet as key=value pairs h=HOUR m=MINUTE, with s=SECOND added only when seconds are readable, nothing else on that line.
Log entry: h=5 m=58
